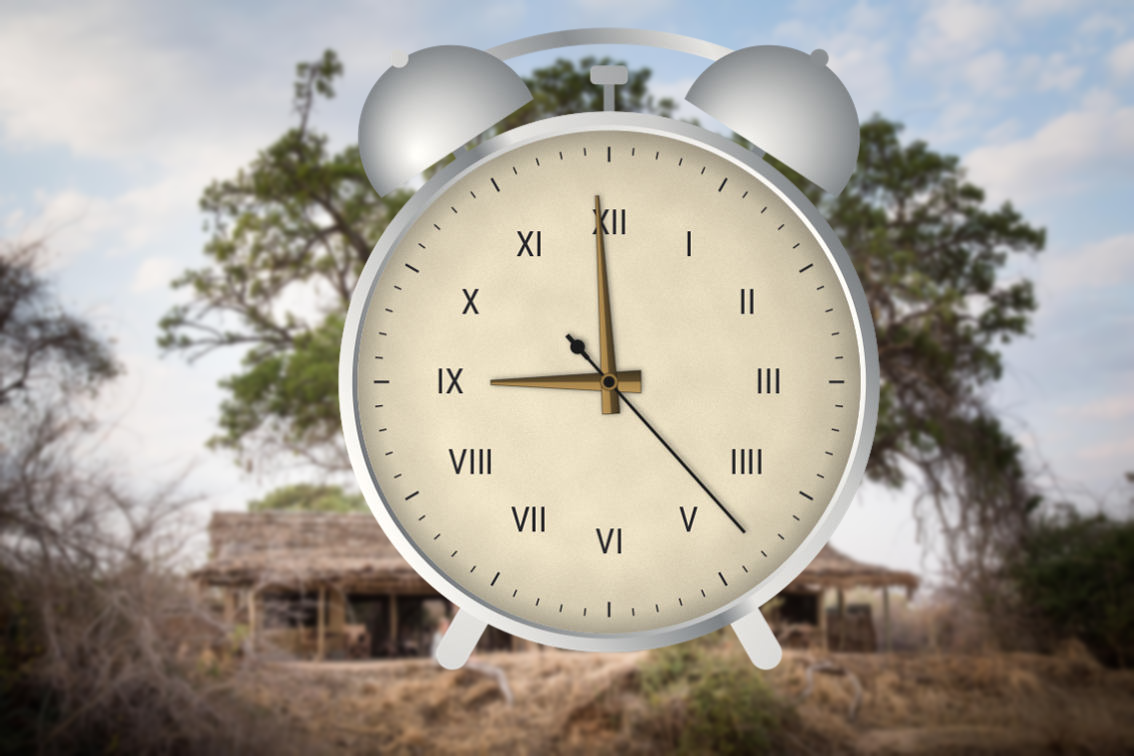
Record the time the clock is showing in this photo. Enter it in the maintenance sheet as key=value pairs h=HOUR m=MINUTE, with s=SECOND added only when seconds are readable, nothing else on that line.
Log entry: h=8 m=59 s=23
